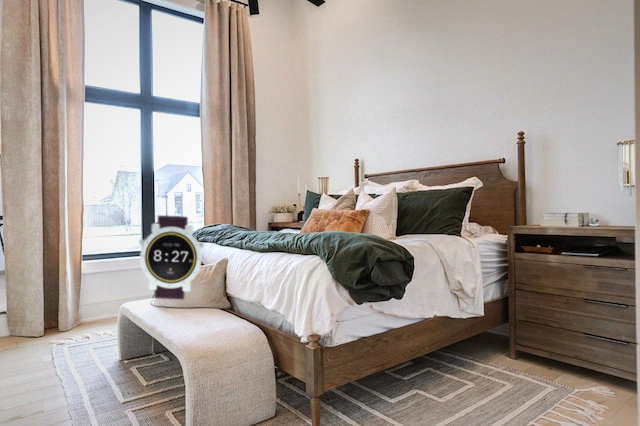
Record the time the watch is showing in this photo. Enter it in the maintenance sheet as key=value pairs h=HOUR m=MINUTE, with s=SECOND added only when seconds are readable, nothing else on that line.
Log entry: h=8 m=27
